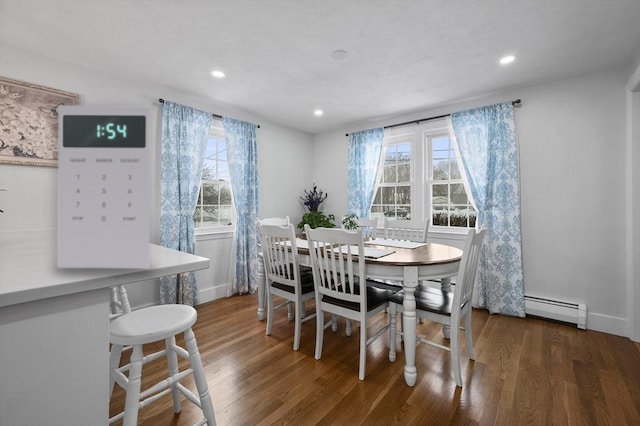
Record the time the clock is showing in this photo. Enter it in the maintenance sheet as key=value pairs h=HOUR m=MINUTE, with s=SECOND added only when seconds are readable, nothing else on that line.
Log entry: h=1 m=54
